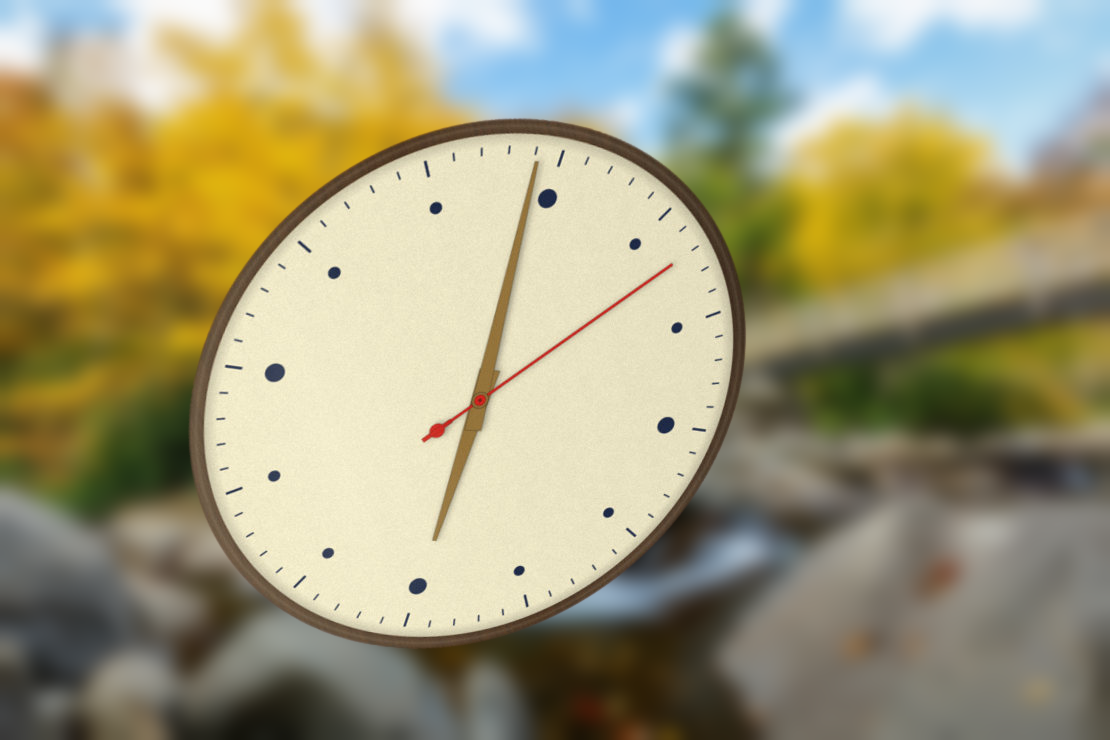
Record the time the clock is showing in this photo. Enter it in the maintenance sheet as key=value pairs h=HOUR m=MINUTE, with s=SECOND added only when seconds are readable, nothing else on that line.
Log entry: h=5 m=59 s=7
